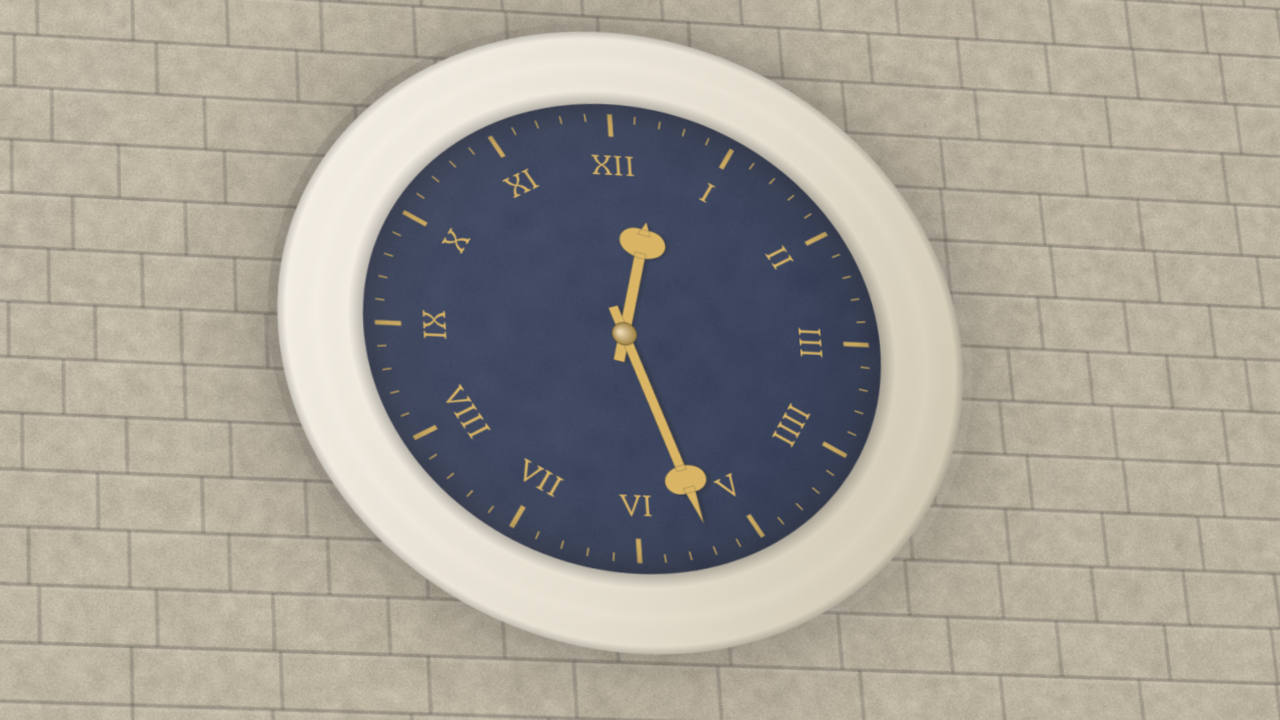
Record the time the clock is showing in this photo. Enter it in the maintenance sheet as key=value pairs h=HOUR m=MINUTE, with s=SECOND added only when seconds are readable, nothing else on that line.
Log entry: h=12 m=27
